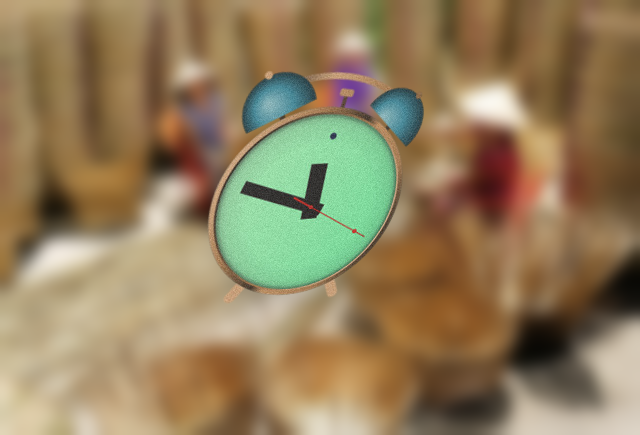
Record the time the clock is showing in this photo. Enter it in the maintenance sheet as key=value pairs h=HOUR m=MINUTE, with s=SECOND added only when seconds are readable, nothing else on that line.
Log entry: h=11 m=47 s=19
